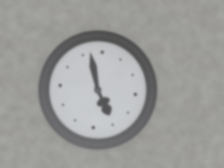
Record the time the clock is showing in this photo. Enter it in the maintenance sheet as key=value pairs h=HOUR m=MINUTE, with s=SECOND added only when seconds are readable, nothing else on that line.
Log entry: h=4 m=57
